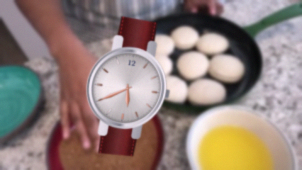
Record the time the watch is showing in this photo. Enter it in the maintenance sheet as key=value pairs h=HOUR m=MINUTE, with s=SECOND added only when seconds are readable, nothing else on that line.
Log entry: h=5 m=40
